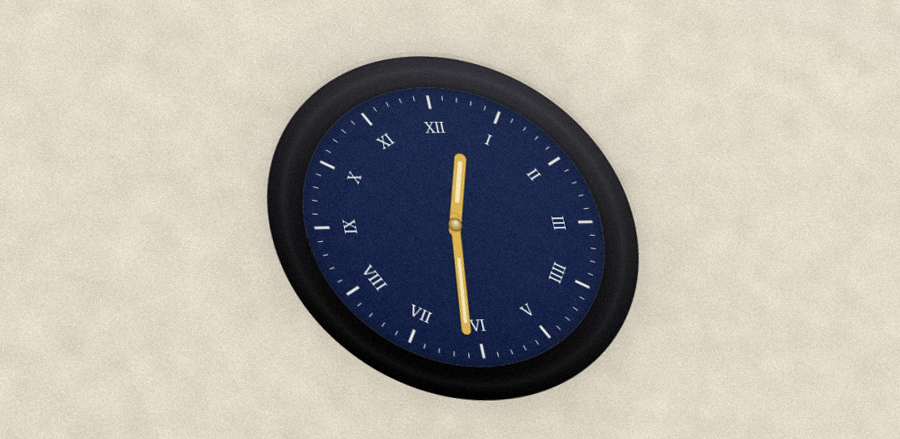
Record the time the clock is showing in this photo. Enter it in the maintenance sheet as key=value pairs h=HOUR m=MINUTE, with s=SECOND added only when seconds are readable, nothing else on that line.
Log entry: h=12 m=31
